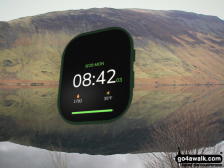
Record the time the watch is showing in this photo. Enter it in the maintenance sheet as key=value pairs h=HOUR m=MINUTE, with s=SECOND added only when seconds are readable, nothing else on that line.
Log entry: h=8 m=42
